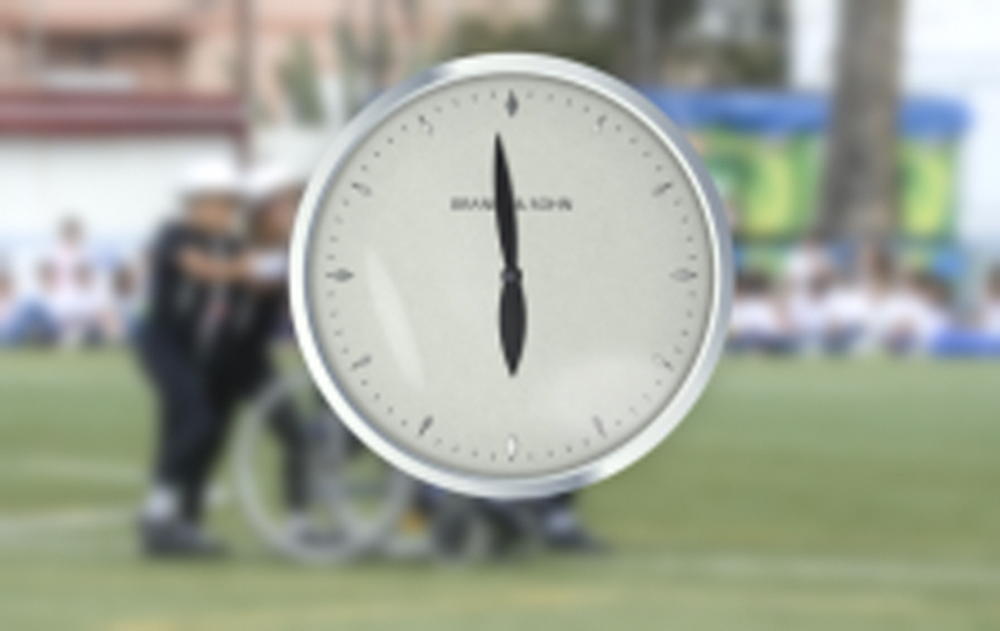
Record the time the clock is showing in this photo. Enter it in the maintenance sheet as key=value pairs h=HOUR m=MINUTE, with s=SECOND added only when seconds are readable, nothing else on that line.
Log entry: h=5 m=59
